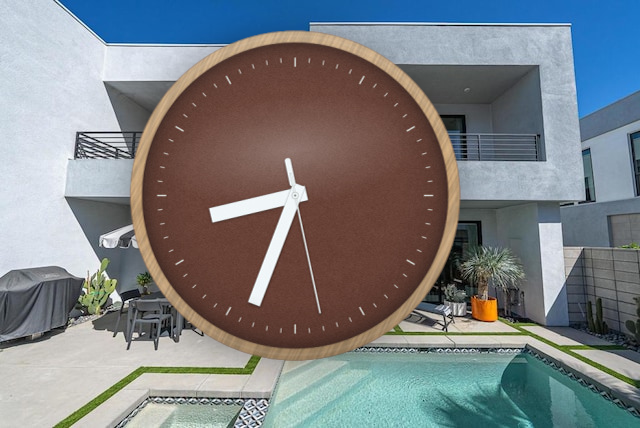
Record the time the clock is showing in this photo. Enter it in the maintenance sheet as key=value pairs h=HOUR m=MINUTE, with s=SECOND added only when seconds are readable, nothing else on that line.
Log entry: h=8 m=33 s=28
